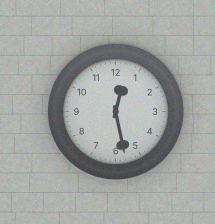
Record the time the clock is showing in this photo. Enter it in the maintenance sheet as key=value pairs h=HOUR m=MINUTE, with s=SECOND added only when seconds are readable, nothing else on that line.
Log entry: h=12 m=28
